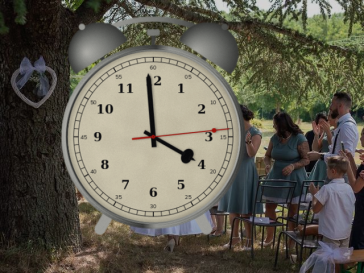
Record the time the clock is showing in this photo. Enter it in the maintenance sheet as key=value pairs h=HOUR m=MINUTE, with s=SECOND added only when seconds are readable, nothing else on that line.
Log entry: h=3 m=59 s=14
